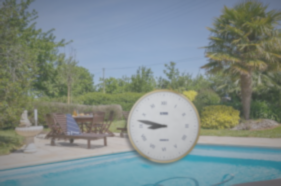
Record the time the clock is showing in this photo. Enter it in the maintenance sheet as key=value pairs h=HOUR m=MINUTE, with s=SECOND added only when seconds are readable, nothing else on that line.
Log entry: h=8 m=47
